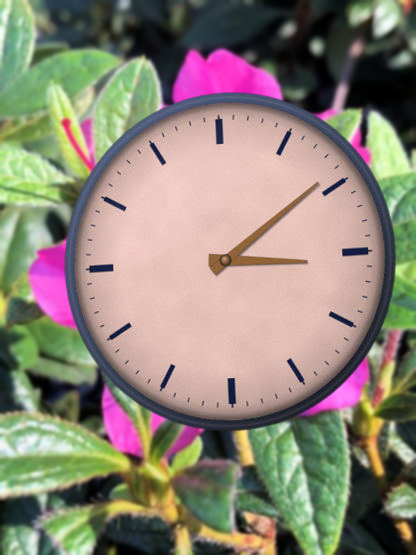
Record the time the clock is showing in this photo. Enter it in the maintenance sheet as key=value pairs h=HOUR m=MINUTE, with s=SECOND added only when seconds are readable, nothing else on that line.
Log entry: h=3 m=9
